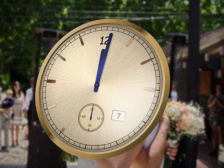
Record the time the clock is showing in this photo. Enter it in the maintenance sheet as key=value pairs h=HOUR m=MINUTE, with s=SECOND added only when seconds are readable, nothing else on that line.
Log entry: h=12 m=1
